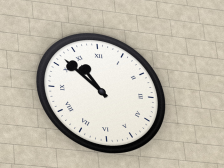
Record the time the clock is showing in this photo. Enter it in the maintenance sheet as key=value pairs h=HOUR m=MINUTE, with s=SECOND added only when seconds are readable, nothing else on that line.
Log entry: h=10 m=52
